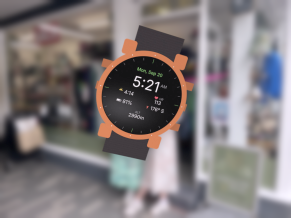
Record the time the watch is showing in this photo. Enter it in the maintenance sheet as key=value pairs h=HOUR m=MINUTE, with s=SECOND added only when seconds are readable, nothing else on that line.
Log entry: h=5 m=21
